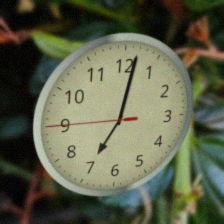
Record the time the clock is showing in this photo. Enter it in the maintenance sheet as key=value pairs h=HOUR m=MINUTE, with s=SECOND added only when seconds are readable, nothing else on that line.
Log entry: h=7 m=1 s=45
